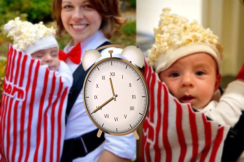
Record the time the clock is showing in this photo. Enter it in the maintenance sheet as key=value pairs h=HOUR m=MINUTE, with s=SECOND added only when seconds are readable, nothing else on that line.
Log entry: h=11 m=40
